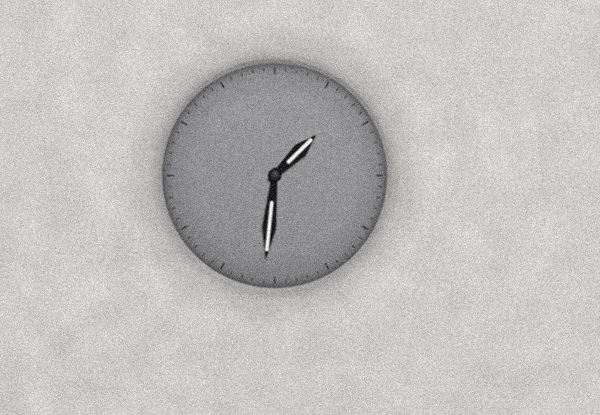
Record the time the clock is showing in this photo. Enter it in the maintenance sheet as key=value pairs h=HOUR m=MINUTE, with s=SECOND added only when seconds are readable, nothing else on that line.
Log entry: h=1 m=31
